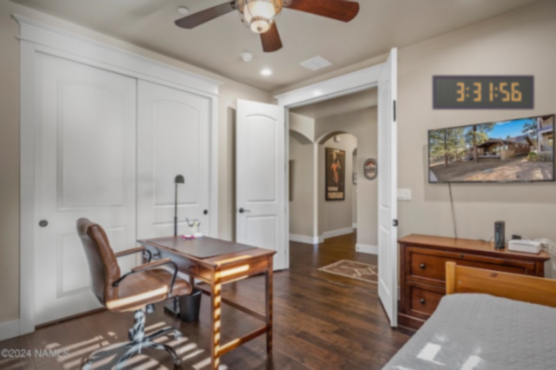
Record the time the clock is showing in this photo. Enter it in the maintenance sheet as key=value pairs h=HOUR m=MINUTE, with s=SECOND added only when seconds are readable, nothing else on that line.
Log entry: h=3 m=31 s=56
